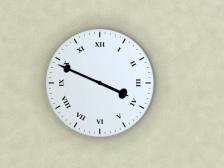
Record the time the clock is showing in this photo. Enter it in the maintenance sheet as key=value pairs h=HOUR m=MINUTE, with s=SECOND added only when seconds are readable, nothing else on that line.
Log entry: h=3 m=49
